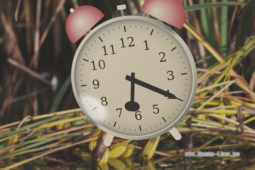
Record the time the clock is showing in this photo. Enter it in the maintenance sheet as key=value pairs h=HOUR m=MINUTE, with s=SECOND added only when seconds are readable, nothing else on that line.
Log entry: h=6 m=20
